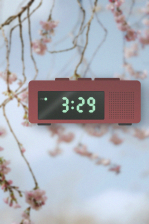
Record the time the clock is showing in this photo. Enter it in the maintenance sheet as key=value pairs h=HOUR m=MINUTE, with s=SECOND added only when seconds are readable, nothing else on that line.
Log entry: h=3 m=29
